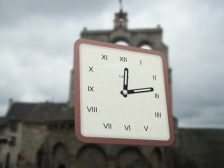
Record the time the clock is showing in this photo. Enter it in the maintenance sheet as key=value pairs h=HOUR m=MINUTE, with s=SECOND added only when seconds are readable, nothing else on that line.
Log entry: h=12 m=13
